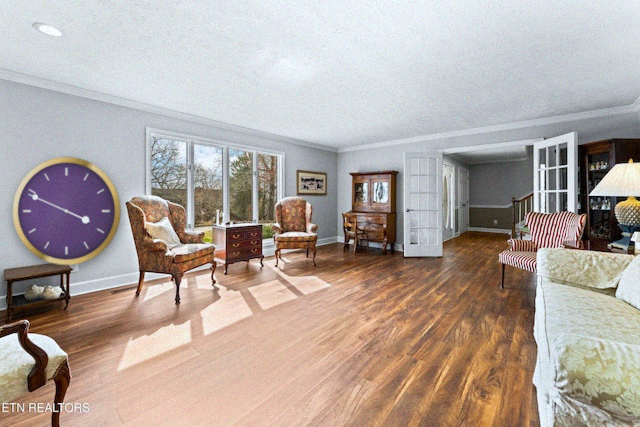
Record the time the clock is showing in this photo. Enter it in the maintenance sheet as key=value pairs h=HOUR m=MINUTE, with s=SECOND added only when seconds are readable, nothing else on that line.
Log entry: h=3 m=49
